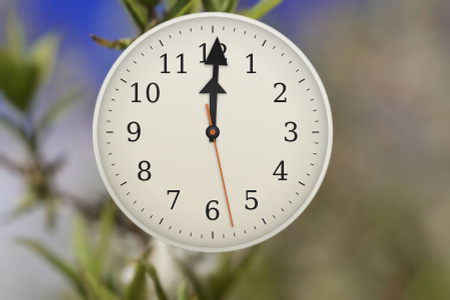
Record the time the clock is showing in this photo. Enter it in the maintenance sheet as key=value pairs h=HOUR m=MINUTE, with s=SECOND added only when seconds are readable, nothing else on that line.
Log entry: h=12 m=0 s=28
